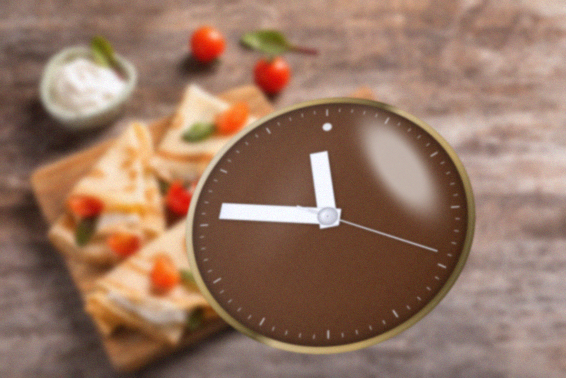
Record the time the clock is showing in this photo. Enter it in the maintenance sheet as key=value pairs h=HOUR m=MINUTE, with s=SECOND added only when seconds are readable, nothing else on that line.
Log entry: h=11 m=46 s=19
